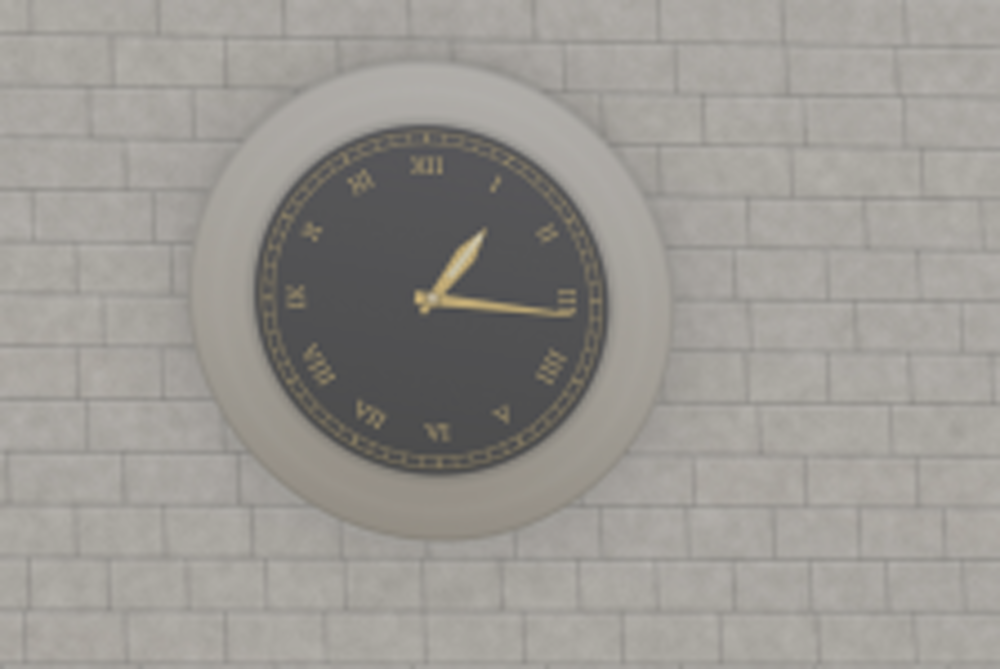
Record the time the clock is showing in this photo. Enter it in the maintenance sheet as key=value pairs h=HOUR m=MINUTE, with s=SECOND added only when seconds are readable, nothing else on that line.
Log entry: h=1 m=16
